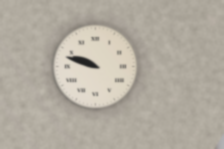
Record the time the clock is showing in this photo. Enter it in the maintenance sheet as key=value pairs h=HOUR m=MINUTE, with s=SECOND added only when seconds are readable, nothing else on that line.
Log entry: h=9 m=48
